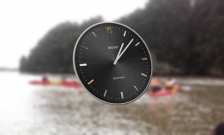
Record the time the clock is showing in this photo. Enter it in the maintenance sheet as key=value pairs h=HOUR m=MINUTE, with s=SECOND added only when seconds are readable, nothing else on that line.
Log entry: h=1 m=8
